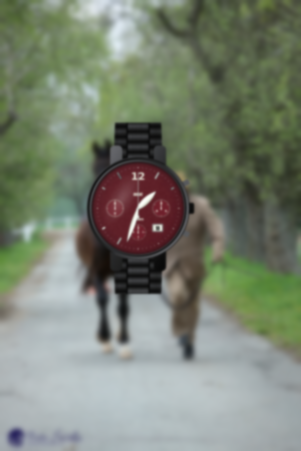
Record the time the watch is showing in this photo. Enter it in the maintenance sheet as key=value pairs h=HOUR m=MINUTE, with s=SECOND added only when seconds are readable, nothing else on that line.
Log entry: h=1 m=33
